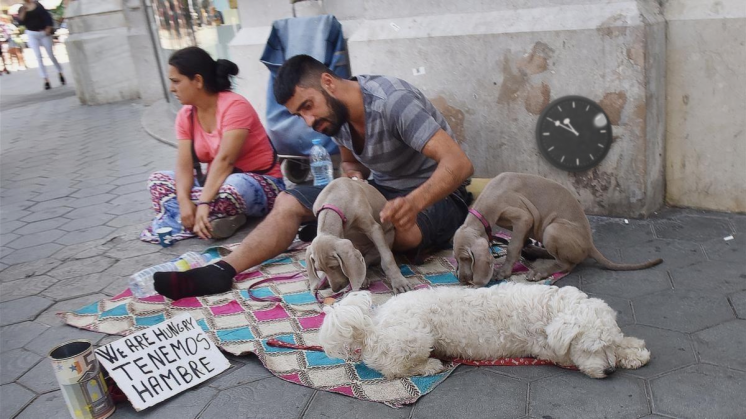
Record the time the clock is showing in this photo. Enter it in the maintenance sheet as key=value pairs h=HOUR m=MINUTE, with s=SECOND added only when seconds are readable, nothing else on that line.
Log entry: h=10 m=50
